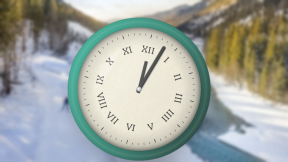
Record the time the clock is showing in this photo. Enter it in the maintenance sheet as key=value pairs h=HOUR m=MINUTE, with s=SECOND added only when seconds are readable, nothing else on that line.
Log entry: h=12 m=3
